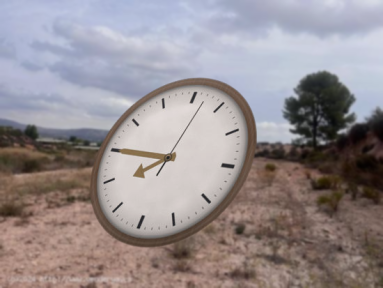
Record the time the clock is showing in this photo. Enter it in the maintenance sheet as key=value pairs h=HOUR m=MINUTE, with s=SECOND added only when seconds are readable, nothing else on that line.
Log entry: h=7 m=45 s=2
